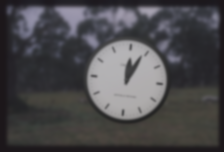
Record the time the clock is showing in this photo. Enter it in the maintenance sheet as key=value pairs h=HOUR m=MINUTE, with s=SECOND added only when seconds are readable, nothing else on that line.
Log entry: h=12 m=4
